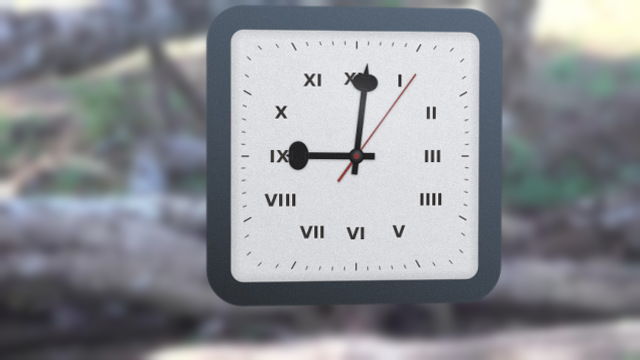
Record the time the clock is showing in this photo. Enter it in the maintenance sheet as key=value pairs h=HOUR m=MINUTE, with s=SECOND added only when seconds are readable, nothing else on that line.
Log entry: h=9 m=1 s=6
